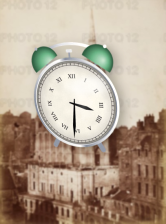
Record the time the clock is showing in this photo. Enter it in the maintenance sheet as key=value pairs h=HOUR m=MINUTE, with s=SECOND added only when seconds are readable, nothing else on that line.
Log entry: h=3 m=31
